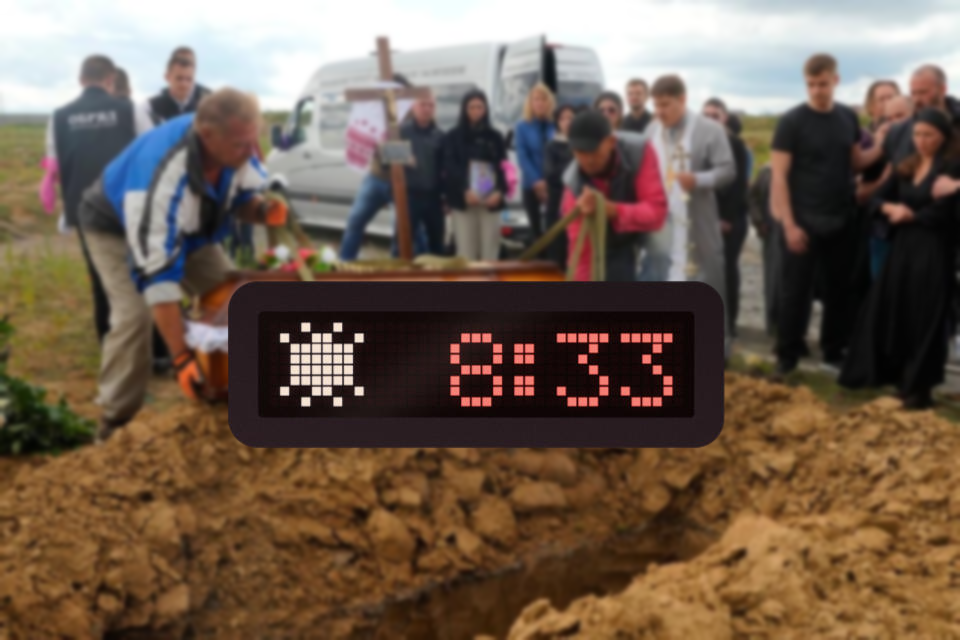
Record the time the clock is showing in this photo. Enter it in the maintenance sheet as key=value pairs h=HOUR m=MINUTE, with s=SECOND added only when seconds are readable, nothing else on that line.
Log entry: h=8 m=33
